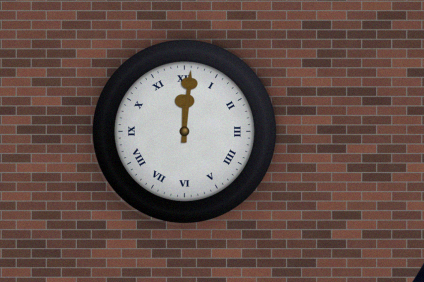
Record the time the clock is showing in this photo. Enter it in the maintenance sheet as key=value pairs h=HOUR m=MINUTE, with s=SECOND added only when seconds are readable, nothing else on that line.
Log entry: h=12 m=1
